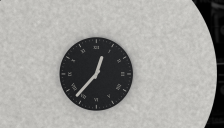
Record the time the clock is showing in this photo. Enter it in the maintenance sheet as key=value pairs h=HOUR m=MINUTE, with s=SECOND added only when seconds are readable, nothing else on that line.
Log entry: h=12 m=37
